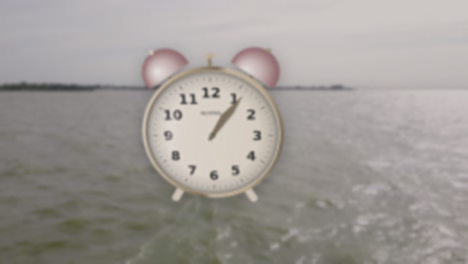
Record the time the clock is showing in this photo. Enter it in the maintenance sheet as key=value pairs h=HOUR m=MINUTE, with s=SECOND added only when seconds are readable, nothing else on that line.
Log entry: h=1 m=6
